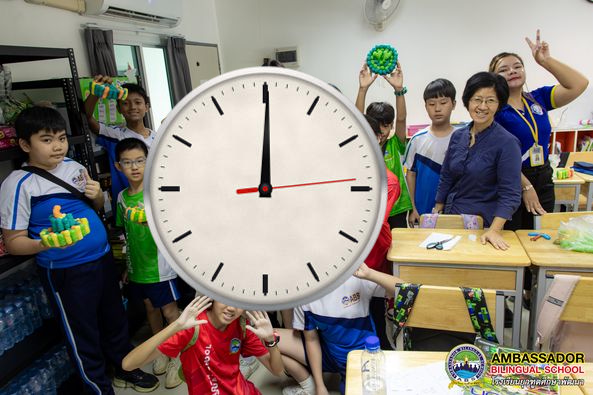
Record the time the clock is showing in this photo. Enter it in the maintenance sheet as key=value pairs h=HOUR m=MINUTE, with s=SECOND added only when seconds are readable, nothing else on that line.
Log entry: h=12 m=0 s=14
